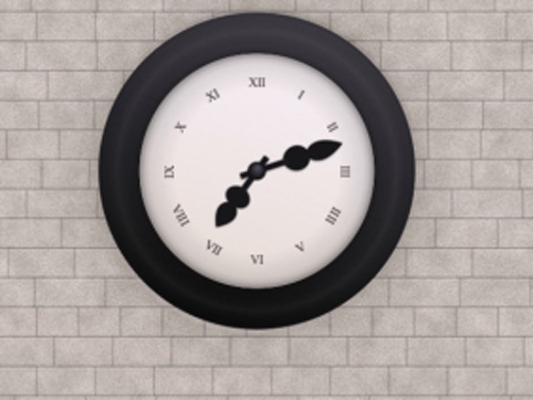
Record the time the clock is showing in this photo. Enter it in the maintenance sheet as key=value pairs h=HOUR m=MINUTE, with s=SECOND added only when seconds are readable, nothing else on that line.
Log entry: h=7 m=12
